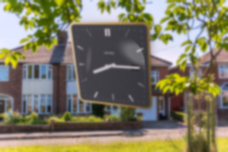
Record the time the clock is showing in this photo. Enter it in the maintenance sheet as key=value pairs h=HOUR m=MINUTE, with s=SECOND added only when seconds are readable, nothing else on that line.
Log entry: h=8 m=15
